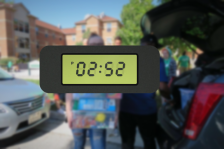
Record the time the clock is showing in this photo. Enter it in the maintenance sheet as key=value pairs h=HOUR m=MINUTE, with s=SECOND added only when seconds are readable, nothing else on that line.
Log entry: h=2 m=52
